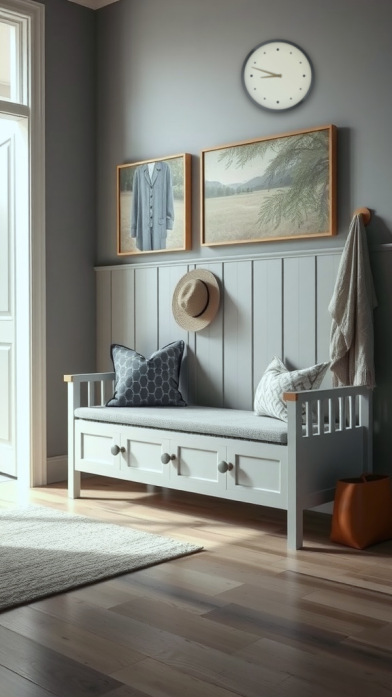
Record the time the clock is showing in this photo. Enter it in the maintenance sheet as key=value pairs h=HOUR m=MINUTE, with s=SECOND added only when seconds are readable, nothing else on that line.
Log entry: h=8 m=48
